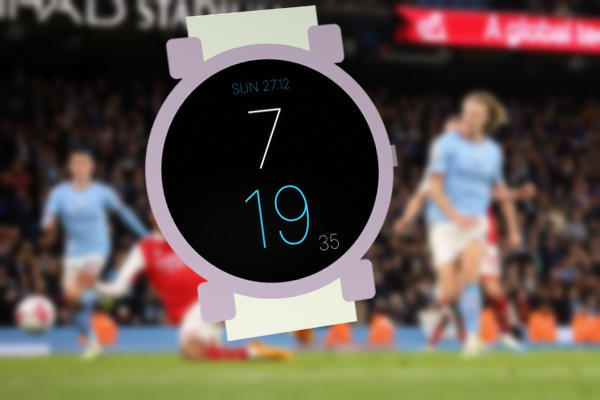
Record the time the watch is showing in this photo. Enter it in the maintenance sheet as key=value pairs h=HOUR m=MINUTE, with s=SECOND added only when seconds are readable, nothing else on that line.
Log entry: h=7 m=19 s=35
